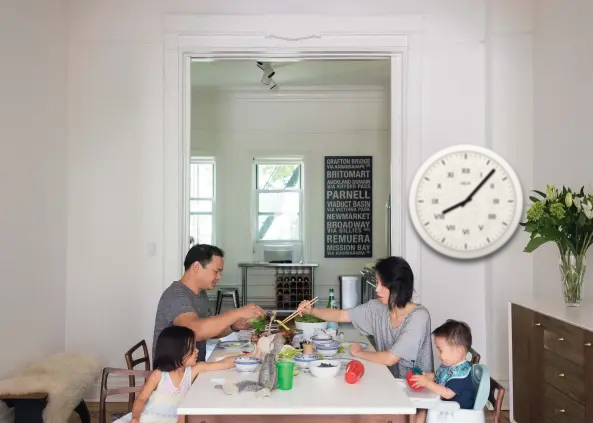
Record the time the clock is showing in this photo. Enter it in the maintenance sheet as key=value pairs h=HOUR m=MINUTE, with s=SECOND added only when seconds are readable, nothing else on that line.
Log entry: h=8 m=7
